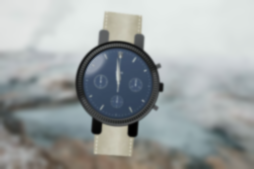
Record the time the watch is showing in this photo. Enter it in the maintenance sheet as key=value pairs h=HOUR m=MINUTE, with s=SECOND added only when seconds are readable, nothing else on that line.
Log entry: h=11 m=59
